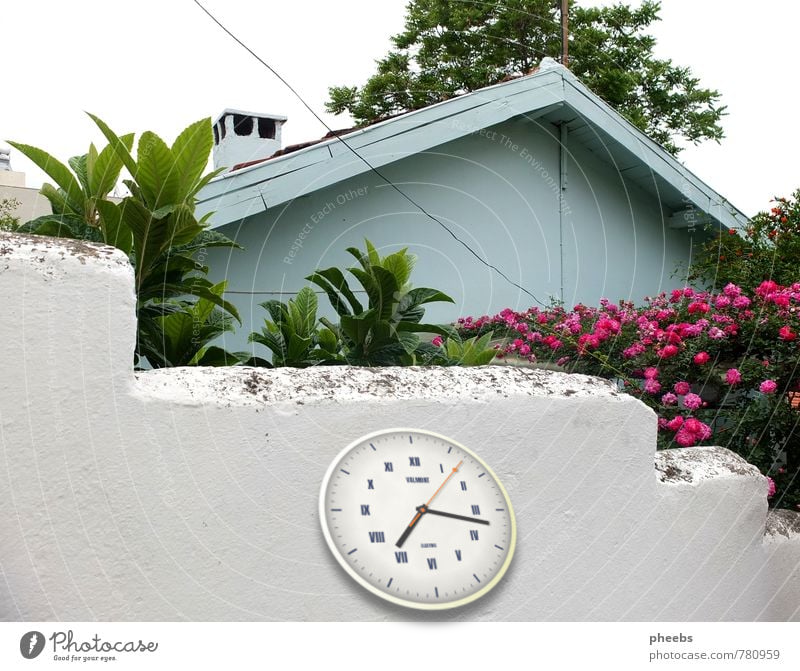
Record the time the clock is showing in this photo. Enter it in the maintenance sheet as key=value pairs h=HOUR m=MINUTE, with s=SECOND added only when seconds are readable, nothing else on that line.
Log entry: h=7 m=17 s=7
